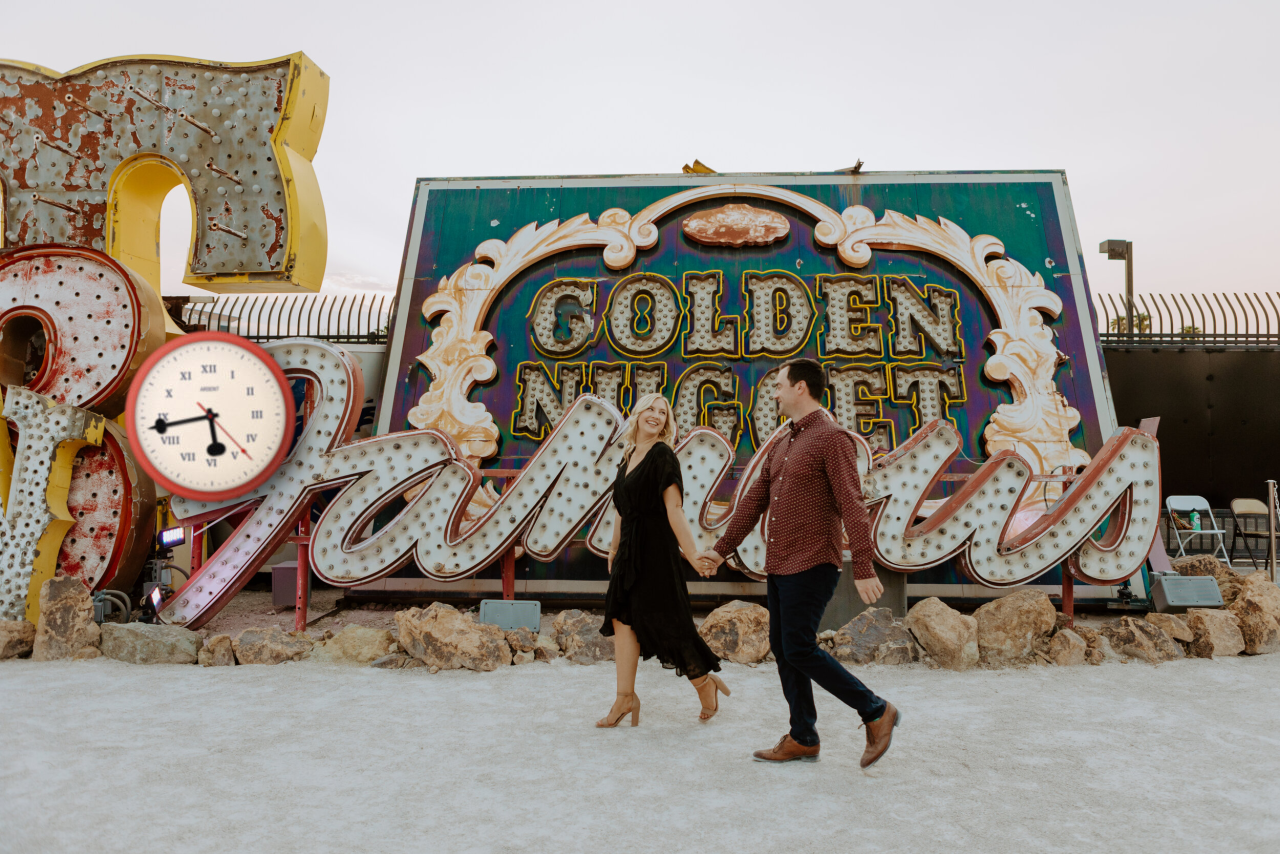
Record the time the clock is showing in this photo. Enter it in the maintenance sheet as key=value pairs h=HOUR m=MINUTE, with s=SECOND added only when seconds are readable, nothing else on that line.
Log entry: h=5 m=43 s=23
